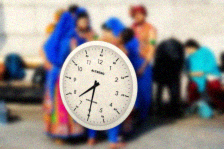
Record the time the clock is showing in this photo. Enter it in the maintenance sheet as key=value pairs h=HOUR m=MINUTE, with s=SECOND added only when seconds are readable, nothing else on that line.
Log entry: h=7 m=30
